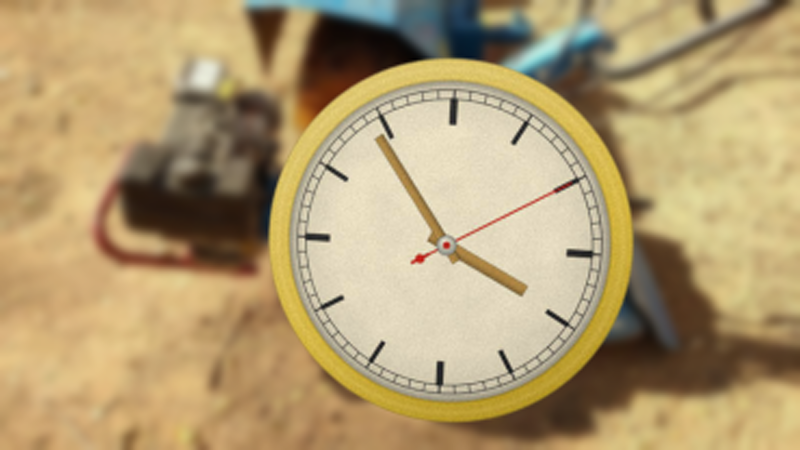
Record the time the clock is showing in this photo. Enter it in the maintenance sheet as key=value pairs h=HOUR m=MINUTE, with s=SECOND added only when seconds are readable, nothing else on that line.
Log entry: h=3 m=54 s=10
